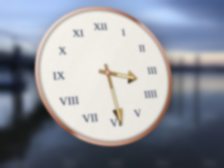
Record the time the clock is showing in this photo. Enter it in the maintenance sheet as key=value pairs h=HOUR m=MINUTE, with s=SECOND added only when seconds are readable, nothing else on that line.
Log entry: h=3 m=29
